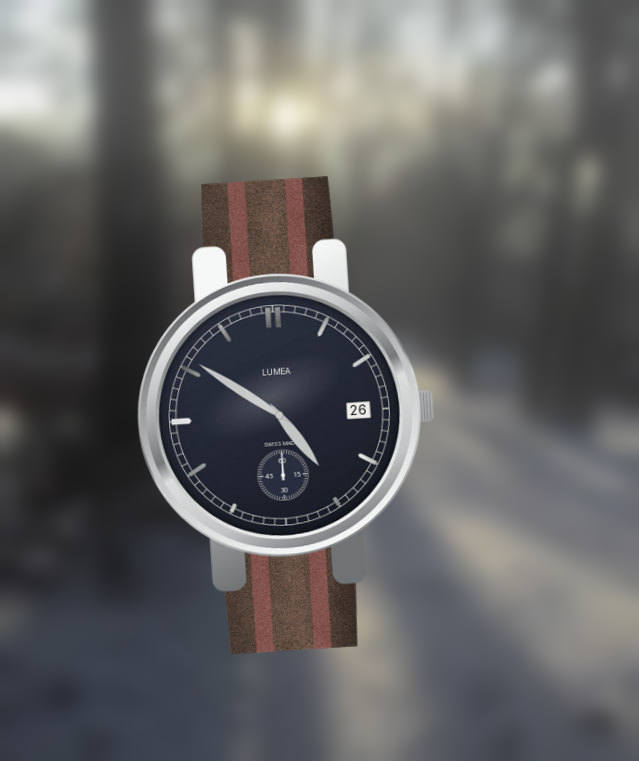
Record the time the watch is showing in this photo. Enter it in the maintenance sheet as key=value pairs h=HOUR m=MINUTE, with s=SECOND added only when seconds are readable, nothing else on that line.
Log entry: h=4 m=51
